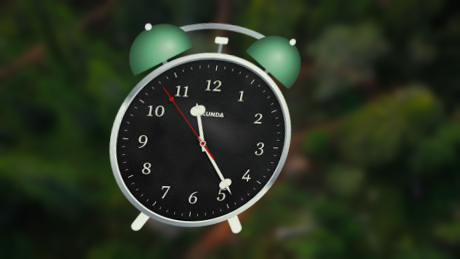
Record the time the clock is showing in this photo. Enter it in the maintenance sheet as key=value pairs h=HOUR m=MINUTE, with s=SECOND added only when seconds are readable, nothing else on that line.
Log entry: h=11 m=23 s=53
